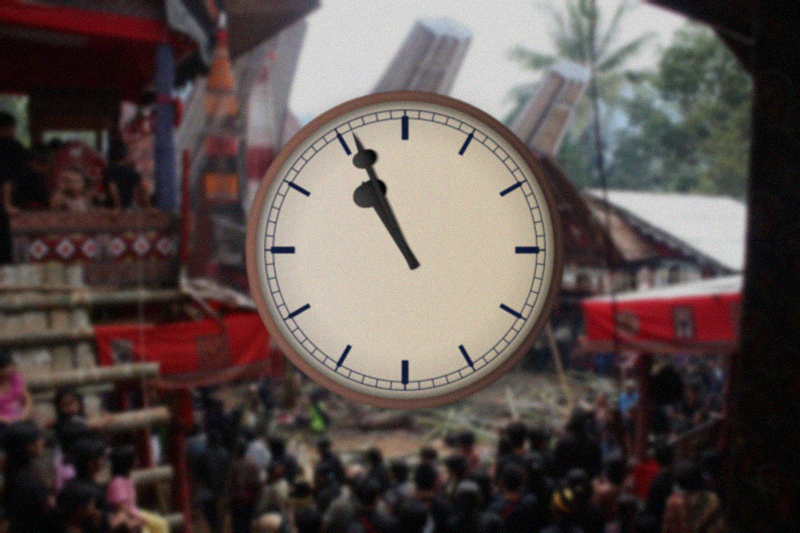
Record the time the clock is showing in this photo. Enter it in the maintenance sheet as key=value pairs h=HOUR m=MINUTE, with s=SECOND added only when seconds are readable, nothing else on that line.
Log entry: h=10 m=56
